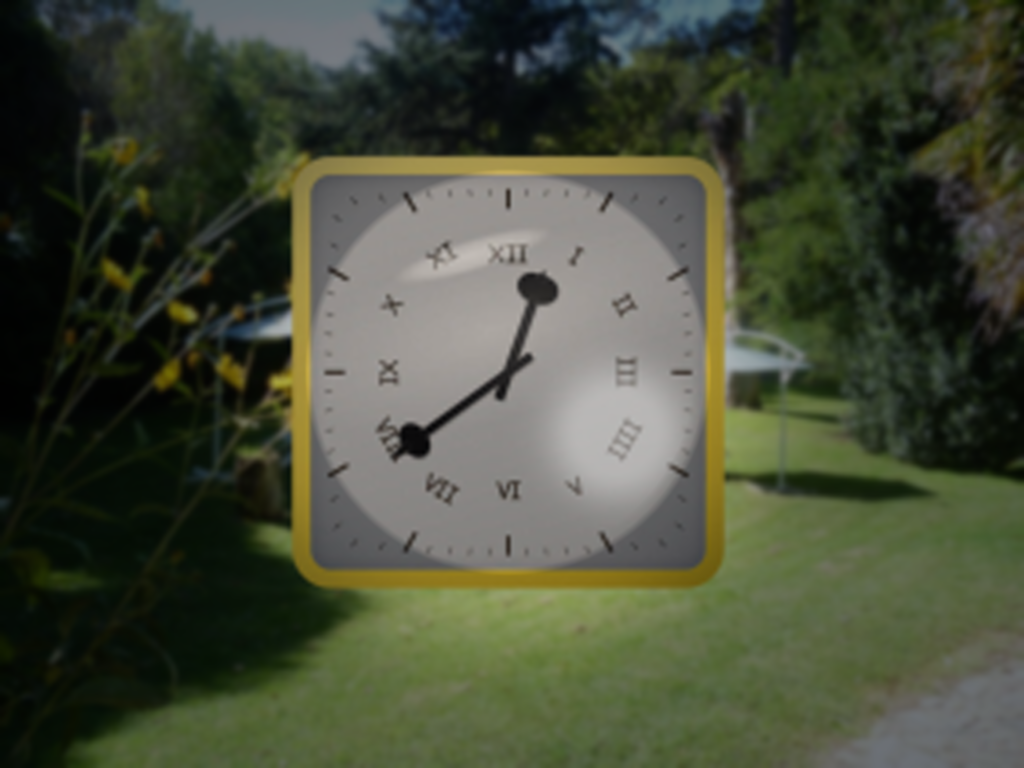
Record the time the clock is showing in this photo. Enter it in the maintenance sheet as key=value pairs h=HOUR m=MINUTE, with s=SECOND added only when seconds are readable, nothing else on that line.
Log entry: h=12 m=39
